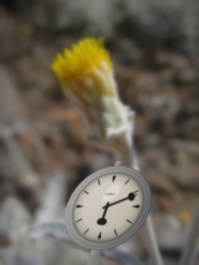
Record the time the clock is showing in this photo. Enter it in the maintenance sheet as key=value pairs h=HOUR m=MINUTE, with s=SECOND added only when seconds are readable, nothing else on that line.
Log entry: h=6 m=11
